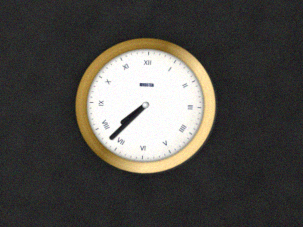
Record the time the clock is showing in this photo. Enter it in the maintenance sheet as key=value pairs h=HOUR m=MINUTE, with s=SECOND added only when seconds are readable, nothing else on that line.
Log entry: h=7 m=37
